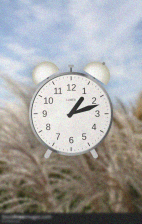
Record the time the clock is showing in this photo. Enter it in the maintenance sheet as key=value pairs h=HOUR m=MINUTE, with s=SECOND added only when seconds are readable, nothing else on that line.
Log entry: h=1 m=12
